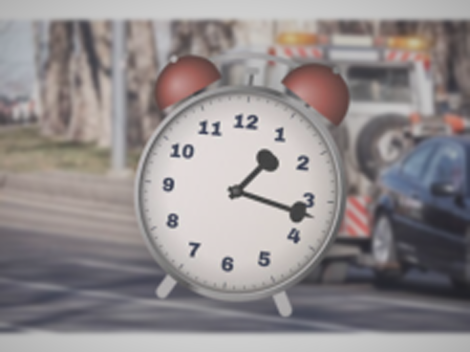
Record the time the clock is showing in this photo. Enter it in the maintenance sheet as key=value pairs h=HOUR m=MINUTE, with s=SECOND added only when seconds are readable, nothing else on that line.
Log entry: h=1 m=17
